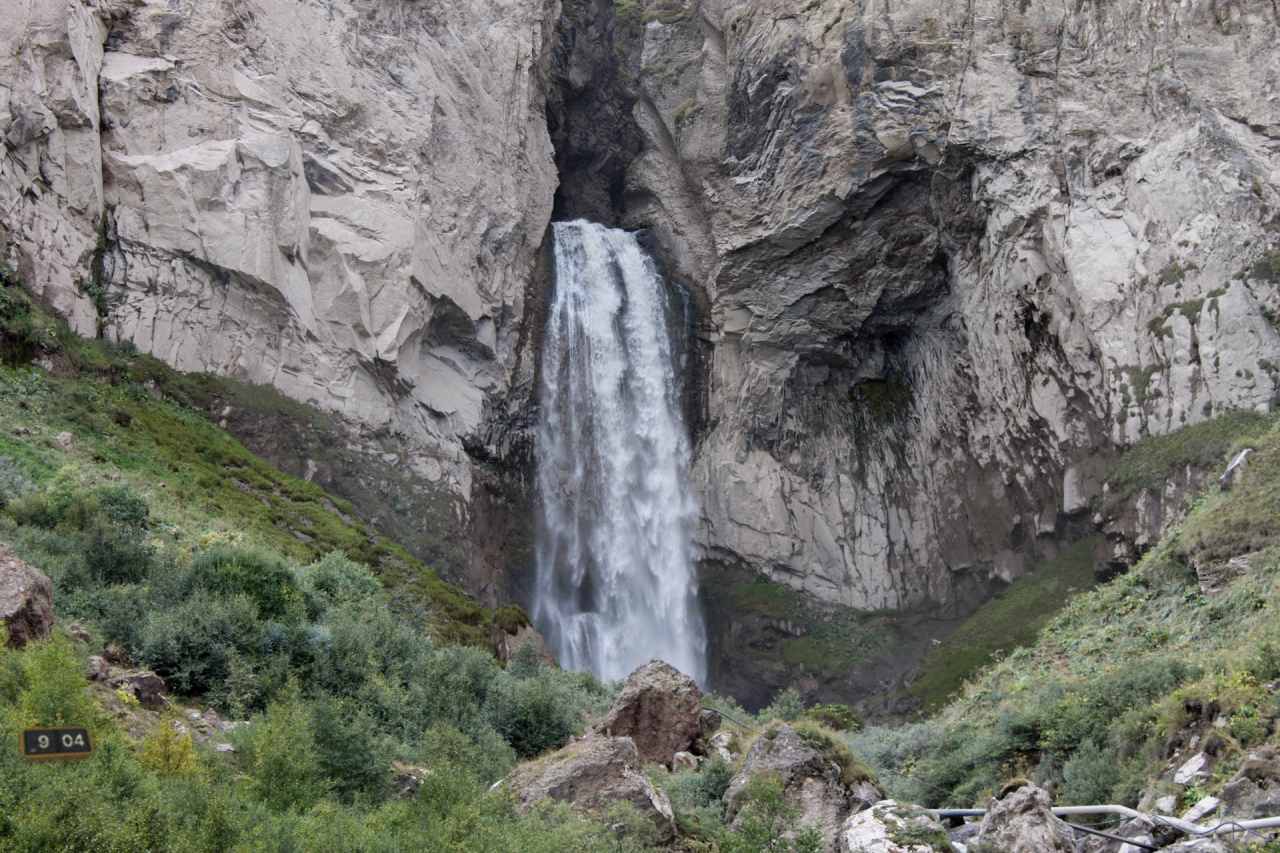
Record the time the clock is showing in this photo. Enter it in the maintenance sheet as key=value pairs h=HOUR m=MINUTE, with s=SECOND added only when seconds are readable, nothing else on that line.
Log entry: h=9 m=4
